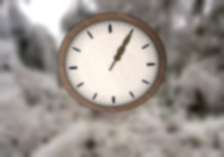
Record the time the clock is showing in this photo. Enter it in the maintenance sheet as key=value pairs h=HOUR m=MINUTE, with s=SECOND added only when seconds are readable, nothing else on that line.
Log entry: h=1 m=5
